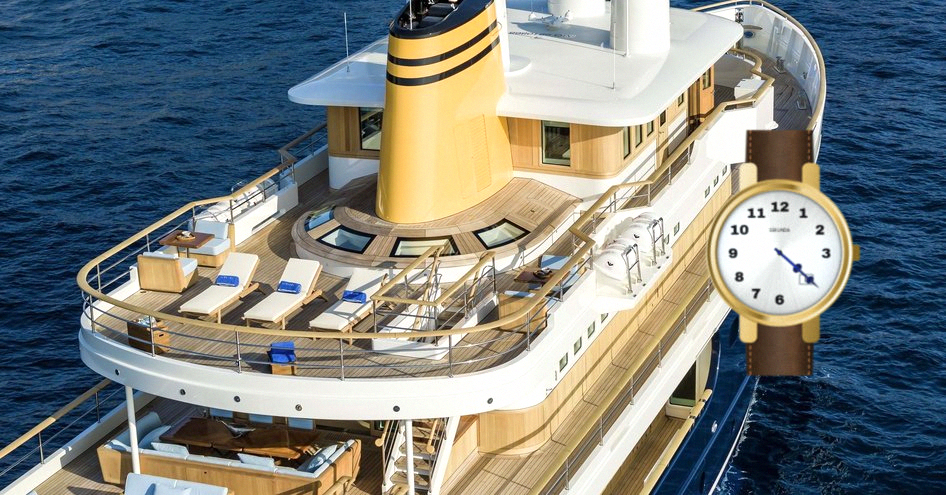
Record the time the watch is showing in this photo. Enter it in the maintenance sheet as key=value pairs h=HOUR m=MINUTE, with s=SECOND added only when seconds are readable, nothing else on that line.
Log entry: h=4 m=22
